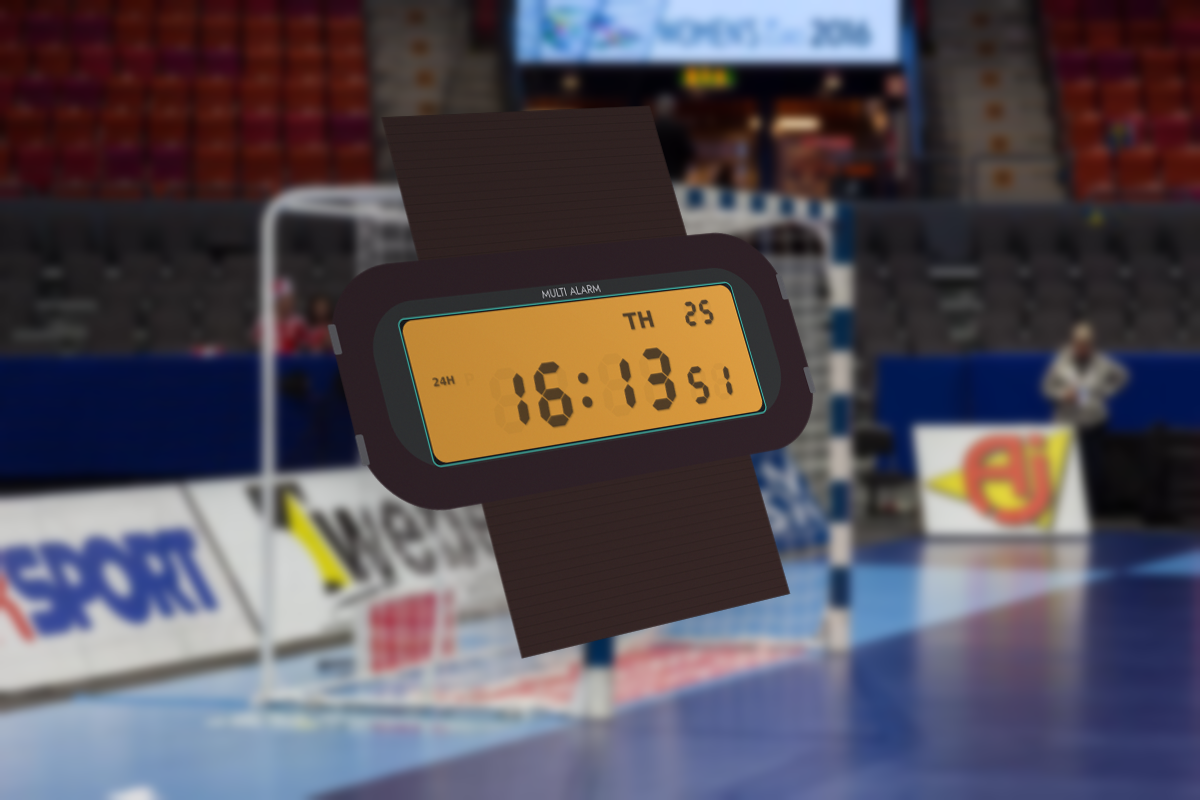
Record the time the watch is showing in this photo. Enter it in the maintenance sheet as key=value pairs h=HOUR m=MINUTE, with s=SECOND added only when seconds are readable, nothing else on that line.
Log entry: h=16 m=13 s=51
